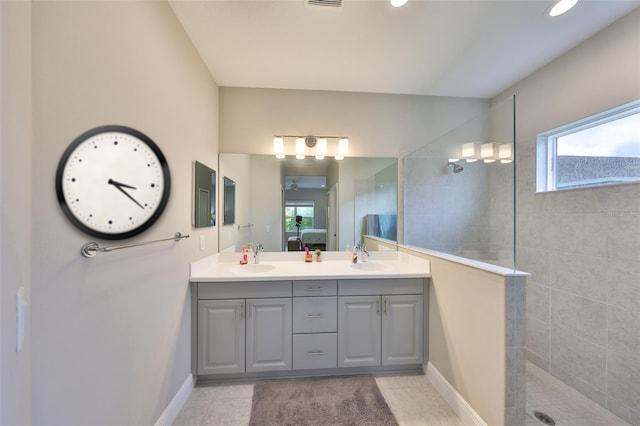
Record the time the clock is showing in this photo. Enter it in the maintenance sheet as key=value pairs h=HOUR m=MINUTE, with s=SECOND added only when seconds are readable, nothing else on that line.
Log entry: h=3 m=21
